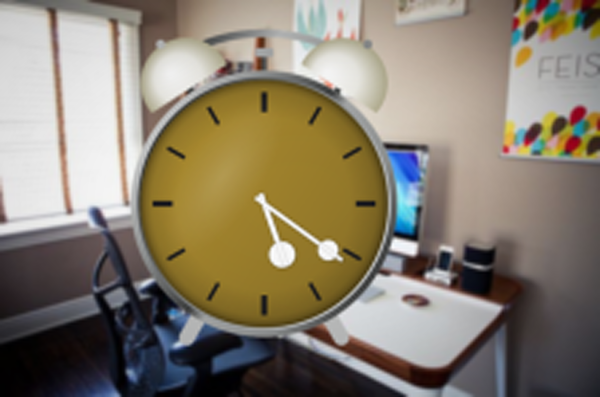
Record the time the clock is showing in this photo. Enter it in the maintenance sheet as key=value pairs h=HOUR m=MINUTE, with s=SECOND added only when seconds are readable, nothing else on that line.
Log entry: h=5 m=21
